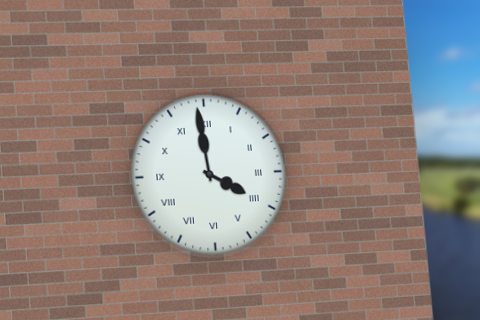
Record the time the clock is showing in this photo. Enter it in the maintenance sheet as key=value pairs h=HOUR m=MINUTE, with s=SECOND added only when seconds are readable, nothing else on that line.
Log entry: h=3 m=59
